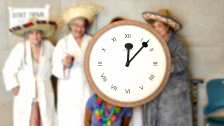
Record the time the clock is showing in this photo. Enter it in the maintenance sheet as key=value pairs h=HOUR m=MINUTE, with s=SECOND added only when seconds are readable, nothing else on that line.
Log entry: h=12 m=7
